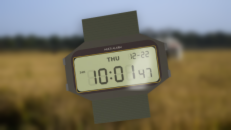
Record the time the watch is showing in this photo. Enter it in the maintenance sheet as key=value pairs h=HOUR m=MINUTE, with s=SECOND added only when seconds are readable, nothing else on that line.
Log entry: h=10 m=1 s=47
